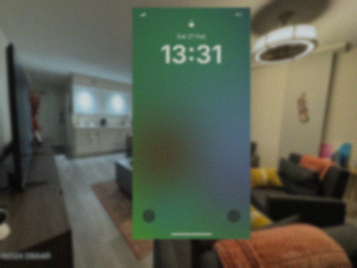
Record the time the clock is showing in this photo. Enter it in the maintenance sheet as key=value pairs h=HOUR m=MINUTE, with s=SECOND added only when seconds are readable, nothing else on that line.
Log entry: h=13 m=31
